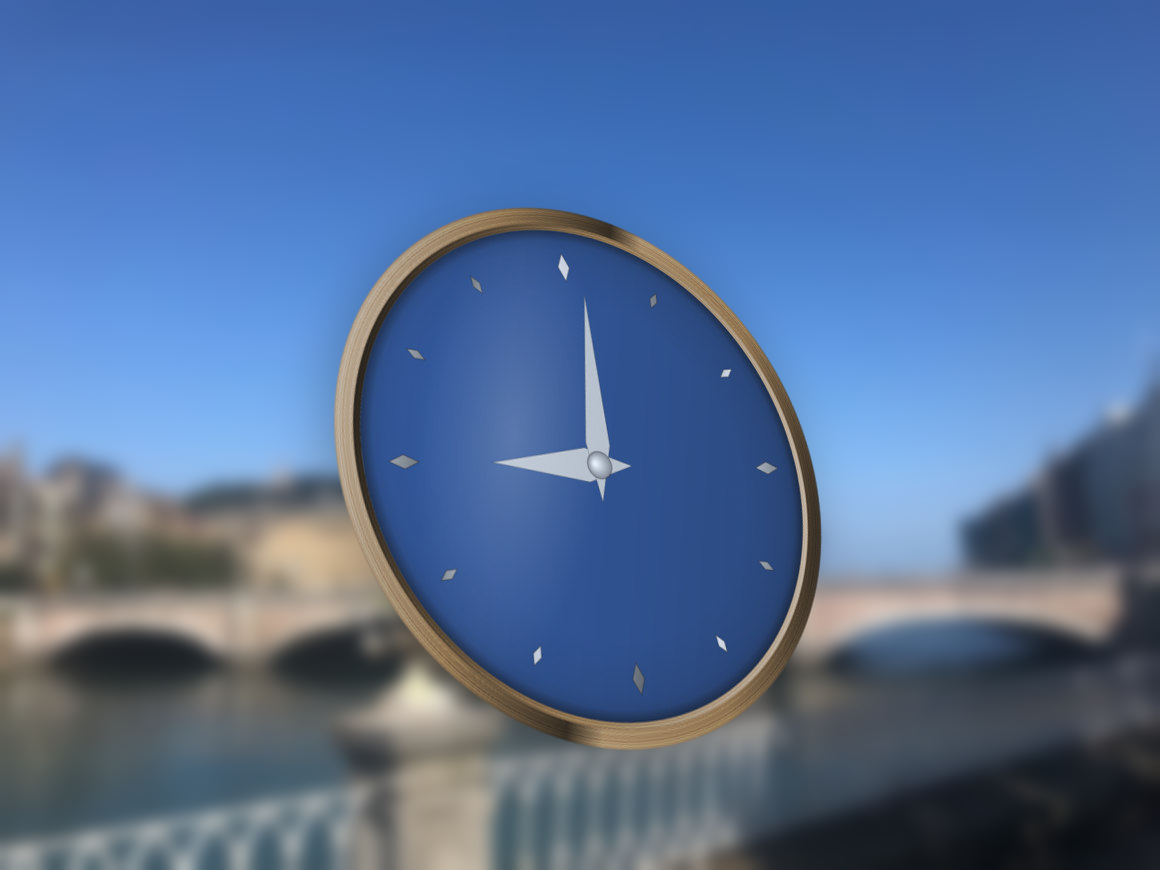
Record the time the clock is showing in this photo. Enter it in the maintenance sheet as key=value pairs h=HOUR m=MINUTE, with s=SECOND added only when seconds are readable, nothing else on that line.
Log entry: h=9 m=1
